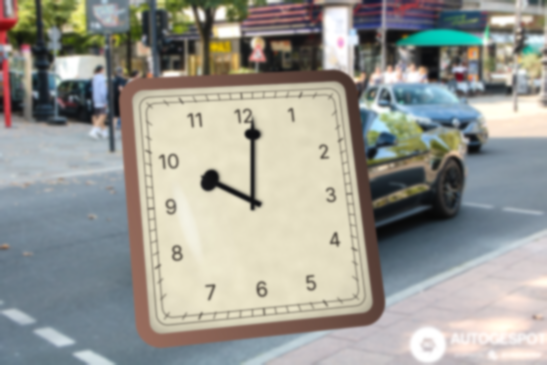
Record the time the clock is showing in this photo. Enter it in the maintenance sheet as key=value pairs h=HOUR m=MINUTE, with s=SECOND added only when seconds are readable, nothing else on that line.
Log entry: h=10 m=1
